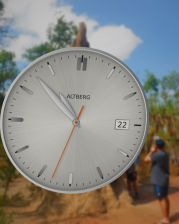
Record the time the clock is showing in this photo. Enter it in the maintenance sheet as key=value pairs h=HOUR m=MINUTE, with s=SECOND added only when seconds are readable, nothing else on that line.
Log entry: h=10 m=52 s=33
